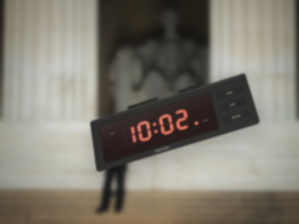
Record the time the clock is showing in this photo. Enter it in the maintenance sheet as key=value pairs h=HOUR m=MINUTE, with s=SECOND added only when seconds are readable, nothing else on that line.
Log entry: h=10 m=2
